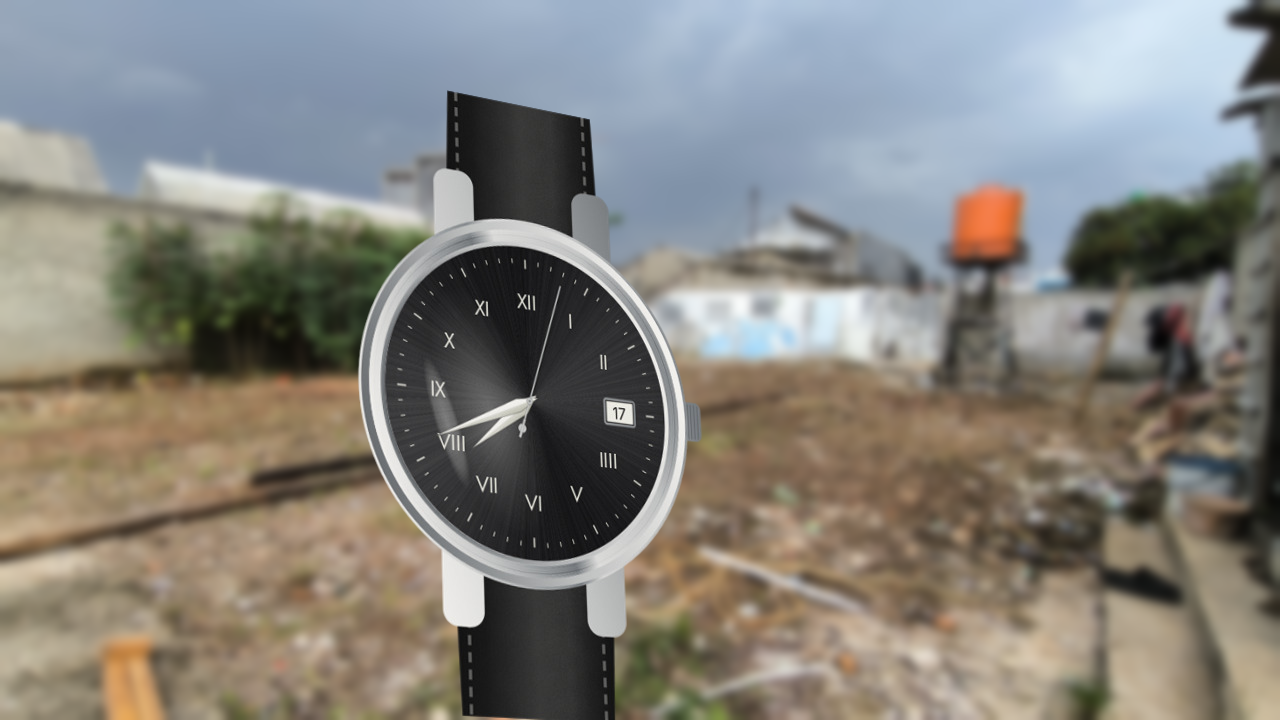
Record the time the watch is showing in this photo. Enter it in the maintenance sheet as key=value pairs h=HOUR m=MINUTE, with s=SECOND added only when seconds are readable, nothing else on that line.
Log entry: h=7 m=41 s=3
